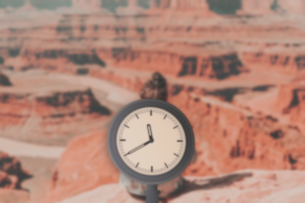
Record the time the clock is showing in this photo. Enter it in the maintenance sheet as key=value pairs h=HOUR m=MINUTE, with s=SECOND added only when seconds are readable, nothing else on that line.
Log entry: h=11 m=40
